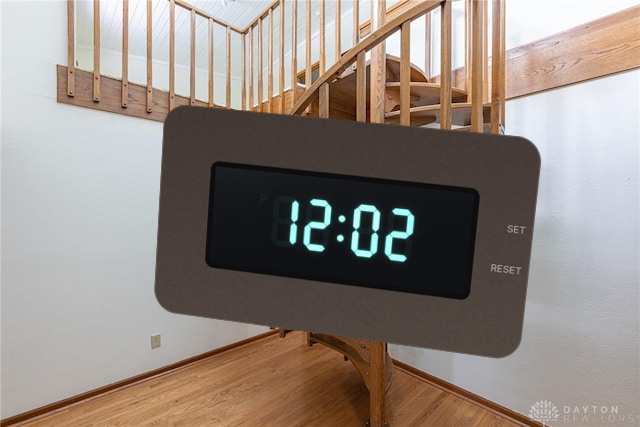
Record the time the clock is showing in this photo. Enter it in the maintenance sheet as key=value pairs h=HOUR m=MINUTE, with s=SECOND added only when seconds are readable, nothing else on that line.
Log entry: h=12 m=2
